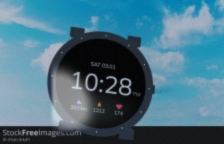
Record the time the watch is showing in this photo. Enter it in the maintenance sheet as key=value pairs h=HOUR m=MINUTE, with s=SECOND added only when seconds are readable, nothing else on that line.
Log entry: h=10 m=28
